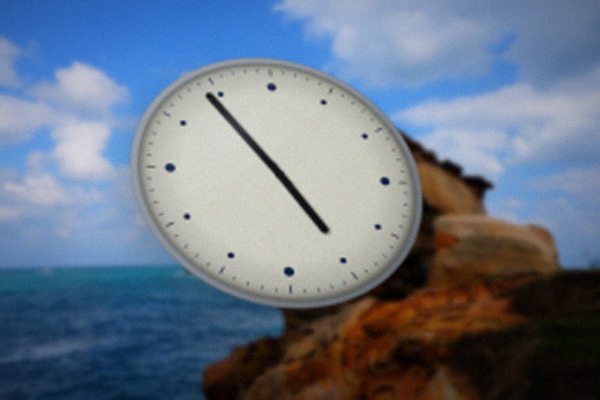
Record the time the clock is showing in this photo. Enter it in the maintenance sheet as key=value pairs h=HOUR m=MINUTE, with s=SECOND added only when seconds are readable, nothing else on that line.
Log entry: h=4 m=54
